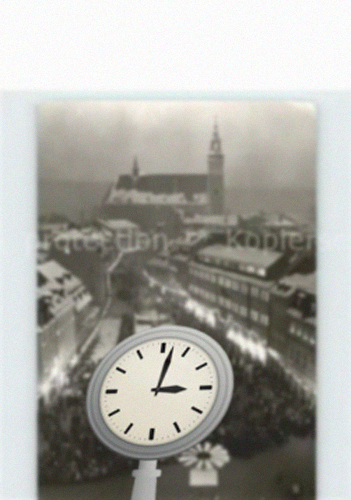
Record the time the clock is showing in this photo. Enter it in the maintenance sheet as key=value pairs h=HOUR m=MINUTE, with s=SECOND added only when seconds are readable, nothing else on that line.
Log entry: h=3 m=2
